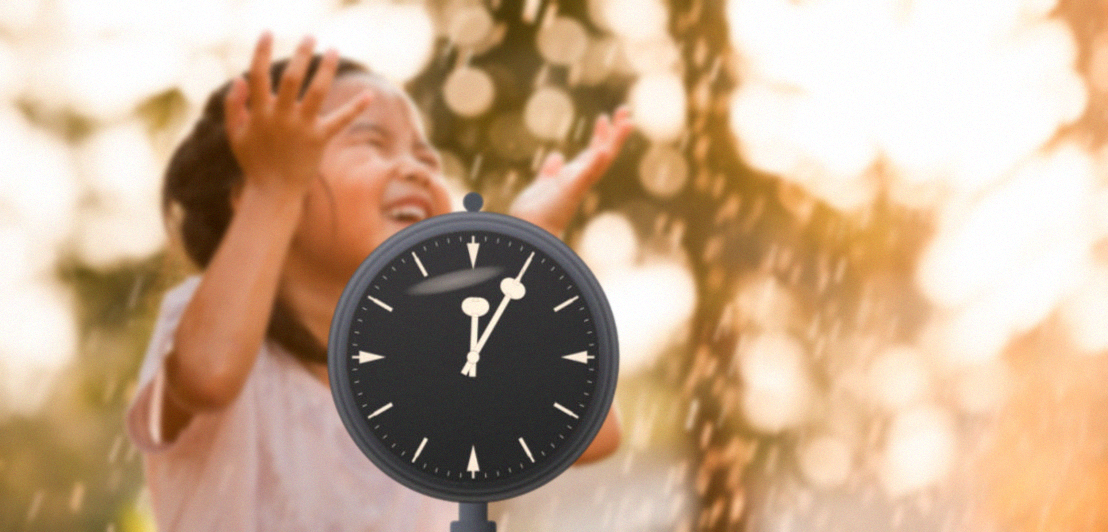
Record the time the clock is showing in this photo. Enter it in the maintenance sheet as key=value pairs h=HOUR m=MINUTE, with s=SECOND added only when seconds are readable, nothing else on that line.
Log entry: h=12 m=5
